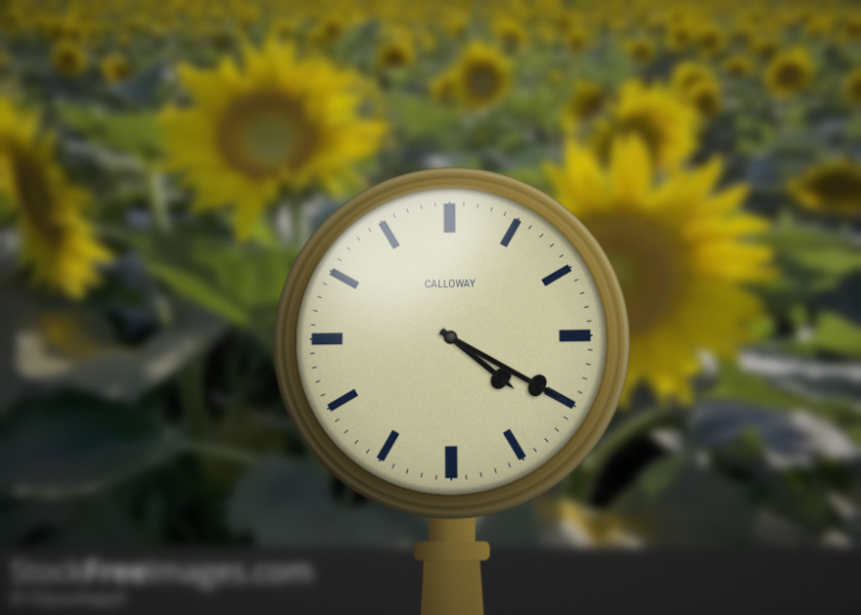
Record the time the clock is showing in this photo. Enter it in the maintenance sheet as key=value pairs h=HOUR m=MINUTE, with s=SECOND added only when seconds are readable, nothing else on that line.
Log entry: h=4 m=20
